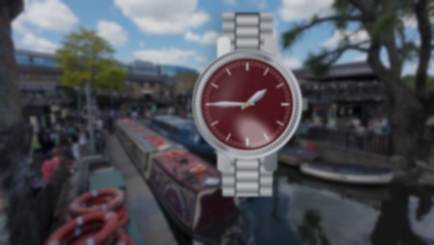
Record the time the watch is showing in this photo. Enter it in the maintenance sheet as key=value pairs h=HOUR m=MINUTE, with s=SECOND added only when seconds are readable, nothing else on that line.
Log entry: h=1 m=45
